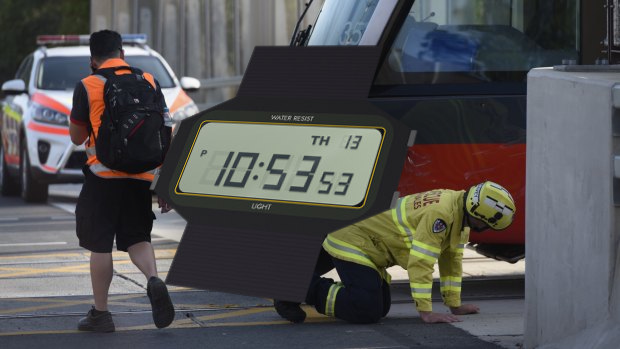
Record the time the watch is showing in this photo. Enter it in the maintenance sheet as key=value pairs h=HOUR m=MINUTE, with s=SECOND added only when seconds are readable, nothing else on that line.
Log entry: h=10 m=53 s=53
